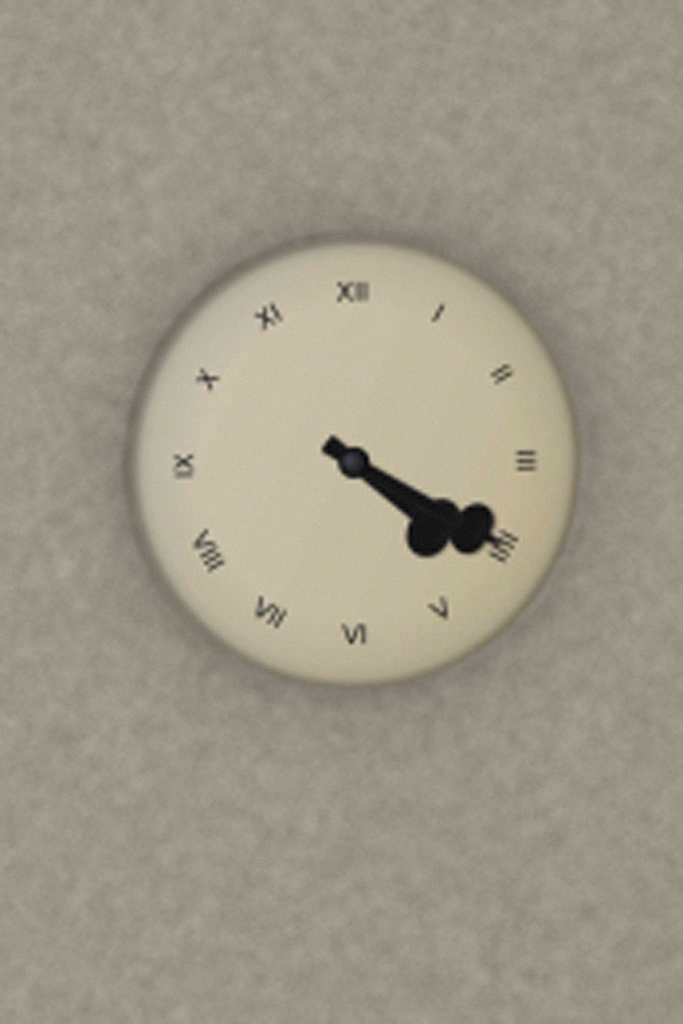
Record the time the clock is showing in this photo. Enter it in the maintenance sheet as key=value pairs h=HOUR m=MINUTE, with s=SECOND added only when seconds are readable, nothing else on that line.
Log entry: h=4 m=20
